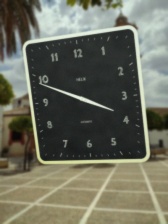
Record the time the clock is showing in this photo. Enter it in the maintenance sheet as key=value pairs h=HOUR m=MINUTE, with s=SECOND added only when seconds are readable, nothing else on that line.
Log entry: h=3 m=49
